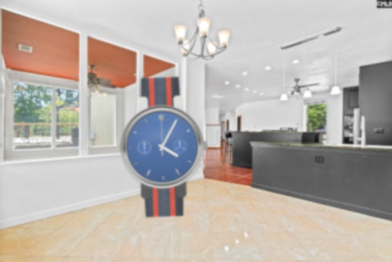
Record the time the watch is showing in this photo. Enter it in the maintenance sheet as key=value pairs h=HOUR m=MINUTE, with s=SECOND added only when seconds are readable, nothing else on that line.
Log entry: h=4 m=5
